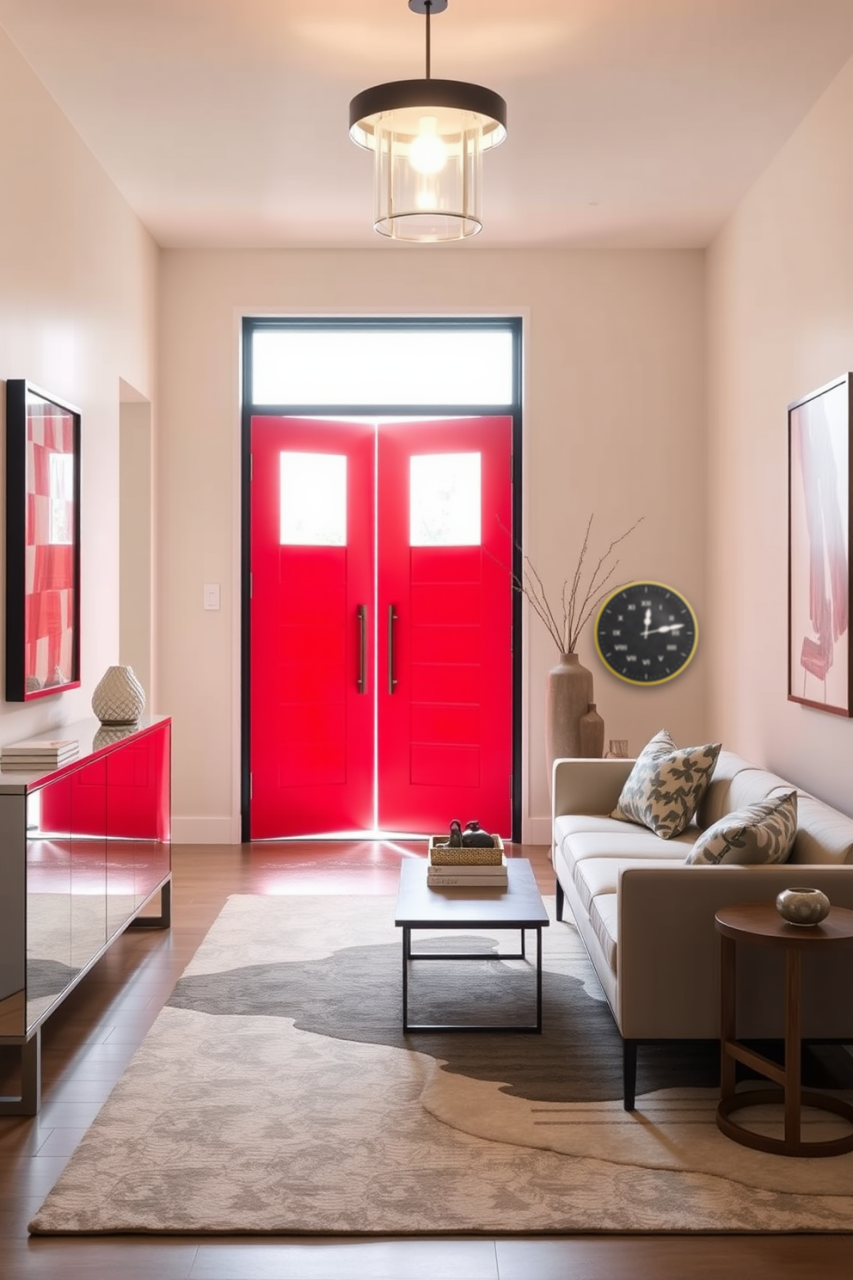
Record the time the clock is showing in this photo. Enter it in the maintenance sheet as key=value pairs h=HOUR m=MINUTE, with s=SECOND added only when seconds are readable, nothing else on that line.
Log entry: h=12 m=13
